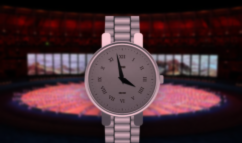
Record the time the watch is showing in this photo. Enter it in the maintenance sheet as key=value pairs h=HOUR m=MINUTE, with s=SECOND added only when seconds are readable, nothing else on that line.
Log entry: h=3 m=58
